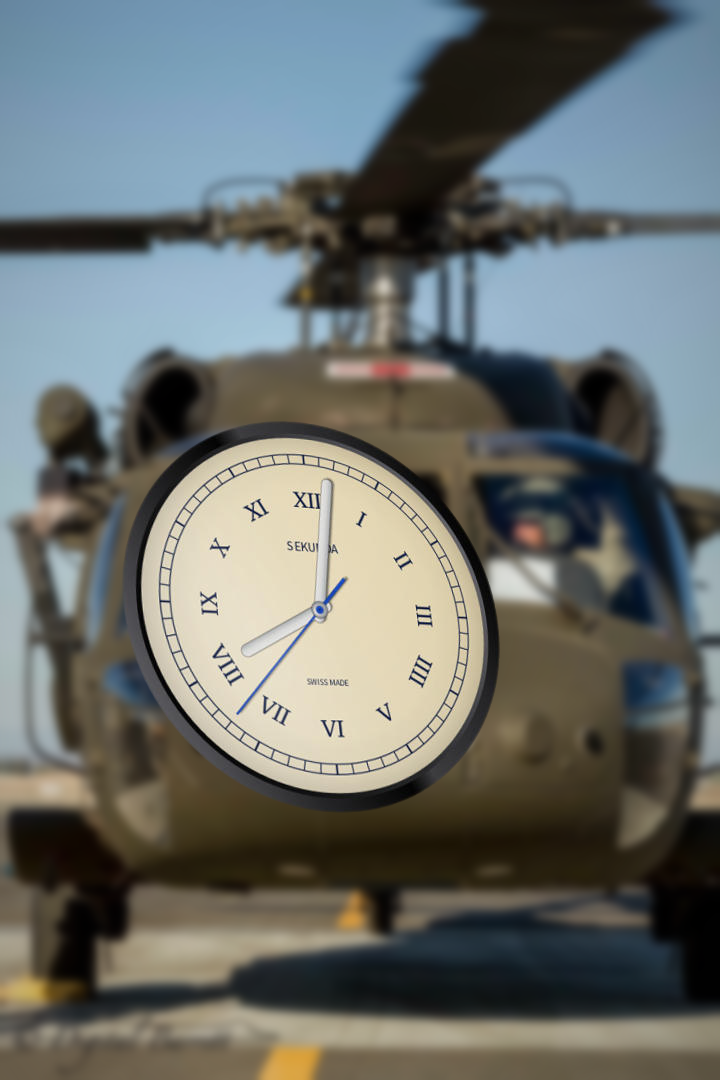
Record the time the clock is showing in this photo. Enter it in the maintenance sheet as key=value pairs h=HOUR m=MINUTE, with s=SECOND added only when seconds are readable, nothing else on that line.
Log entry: h=8 m=1 s=37
